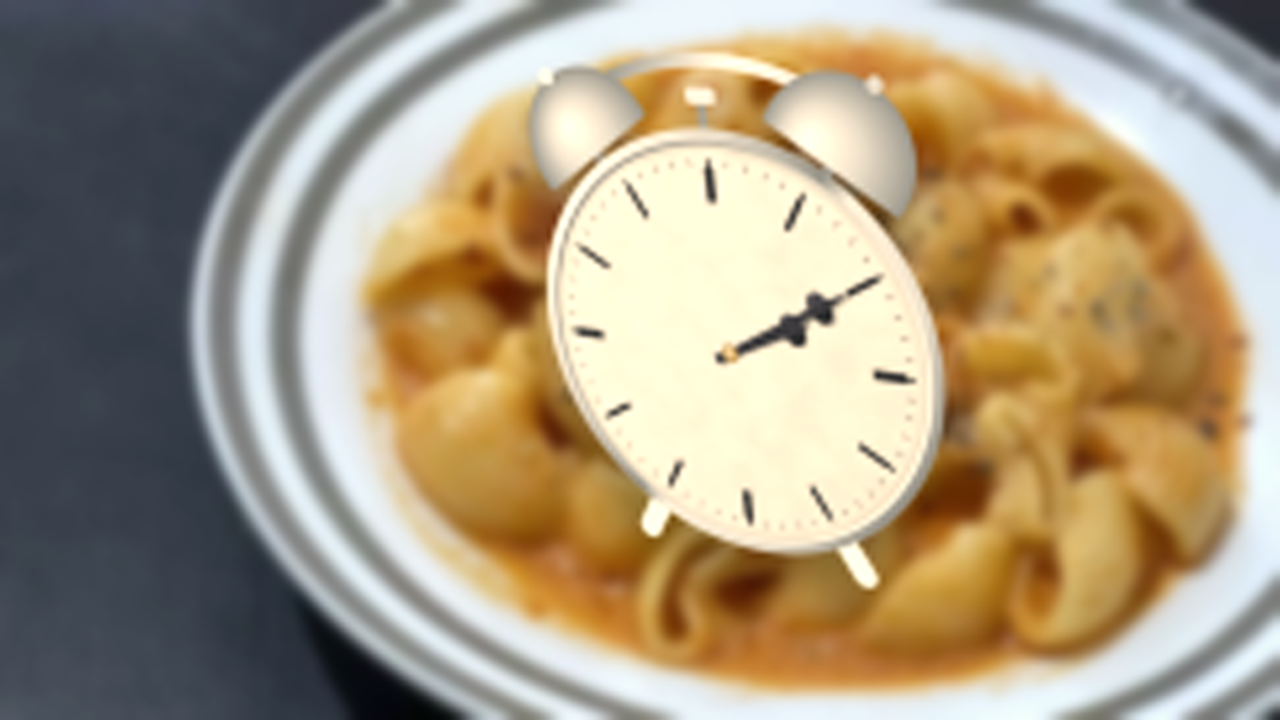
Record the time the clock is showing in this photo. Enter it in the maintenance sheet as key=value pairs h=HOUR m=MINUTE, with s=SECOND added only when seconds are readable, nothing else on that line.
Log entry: h=2 m=10
